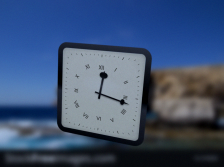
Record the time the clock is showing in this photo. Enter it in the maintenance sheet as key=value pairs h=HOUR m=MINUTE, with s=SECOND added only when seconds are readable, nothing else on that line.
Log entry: h=12 m=17
